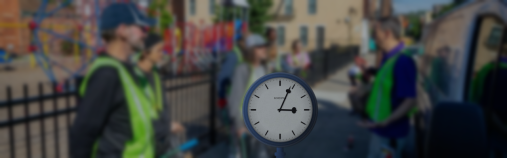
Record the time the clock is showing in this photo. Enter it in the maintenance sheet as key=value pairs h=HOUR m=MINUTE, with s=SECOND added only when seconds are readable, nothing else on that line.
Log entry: h=3 m=4
